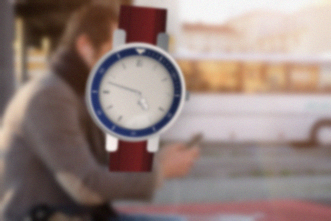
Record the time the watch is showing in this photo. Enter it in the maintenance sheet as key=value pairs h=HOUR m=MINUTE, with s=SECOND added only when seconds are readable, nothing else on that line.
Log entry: h=4 m=48
